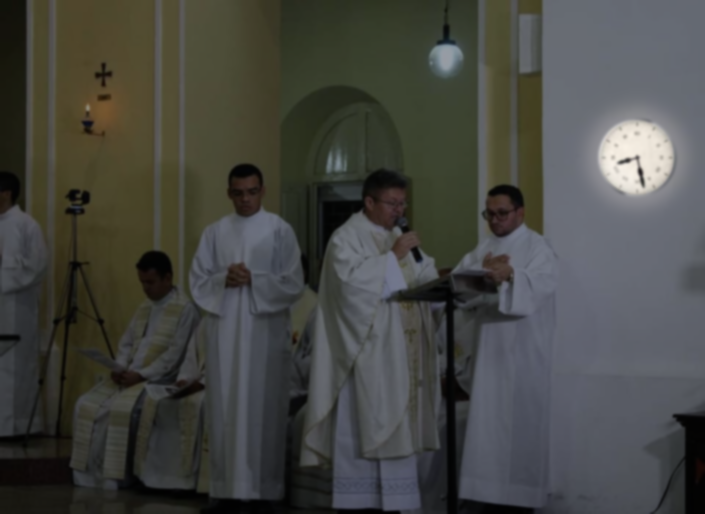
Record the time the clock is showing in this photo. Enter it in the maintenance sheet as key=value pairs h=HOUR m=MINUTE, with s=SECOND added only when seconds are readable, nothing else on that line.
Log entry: h=8 m=28
